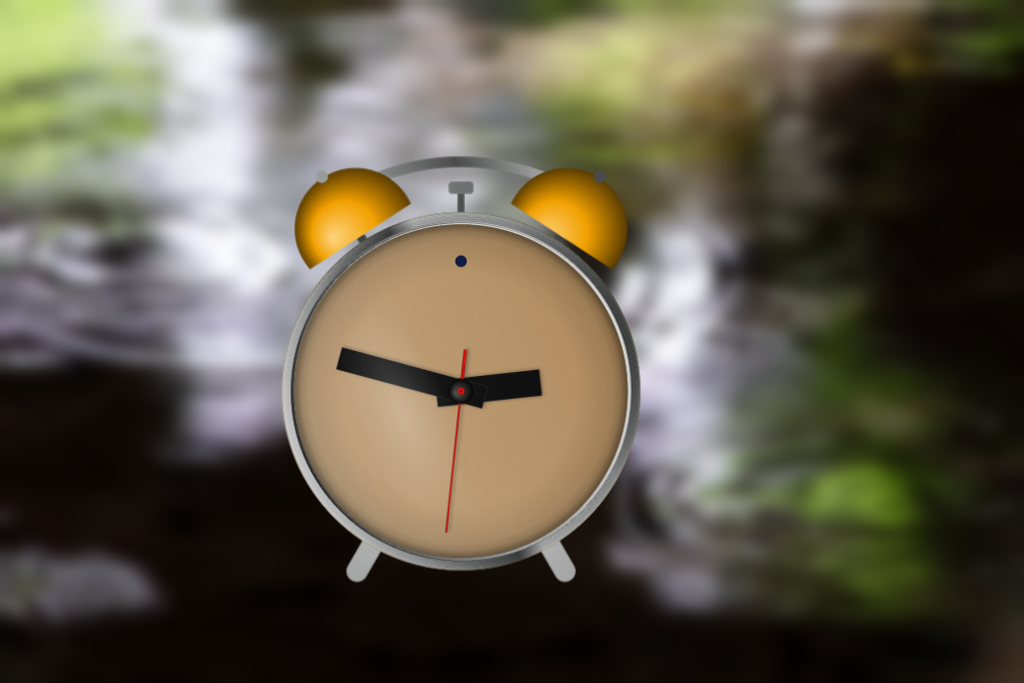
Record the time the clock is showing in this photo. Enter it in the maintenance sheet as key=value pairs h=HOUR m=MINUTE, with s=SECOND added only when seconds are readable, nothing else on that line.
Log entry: h=2 m=47 s=31
